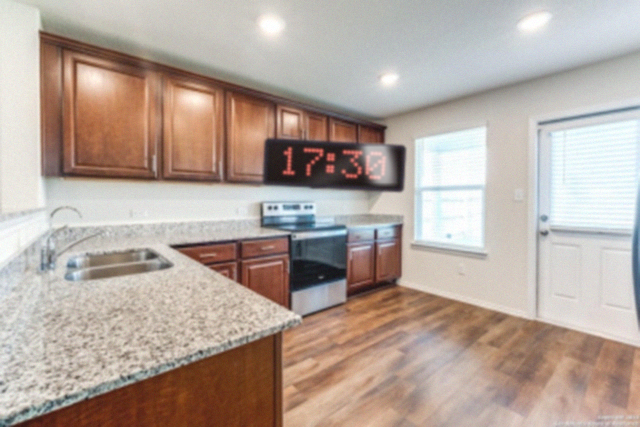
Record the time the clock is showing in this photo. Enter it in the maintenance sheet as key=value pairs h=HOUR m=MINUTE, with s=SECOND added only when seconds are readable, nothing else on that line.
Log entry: h=17 m=30
